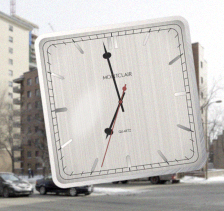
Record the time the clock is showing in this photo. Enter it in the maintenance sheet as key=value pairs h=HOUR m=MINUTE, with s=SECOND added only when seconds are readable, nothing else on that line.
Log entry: h=6 m=58 s=34
